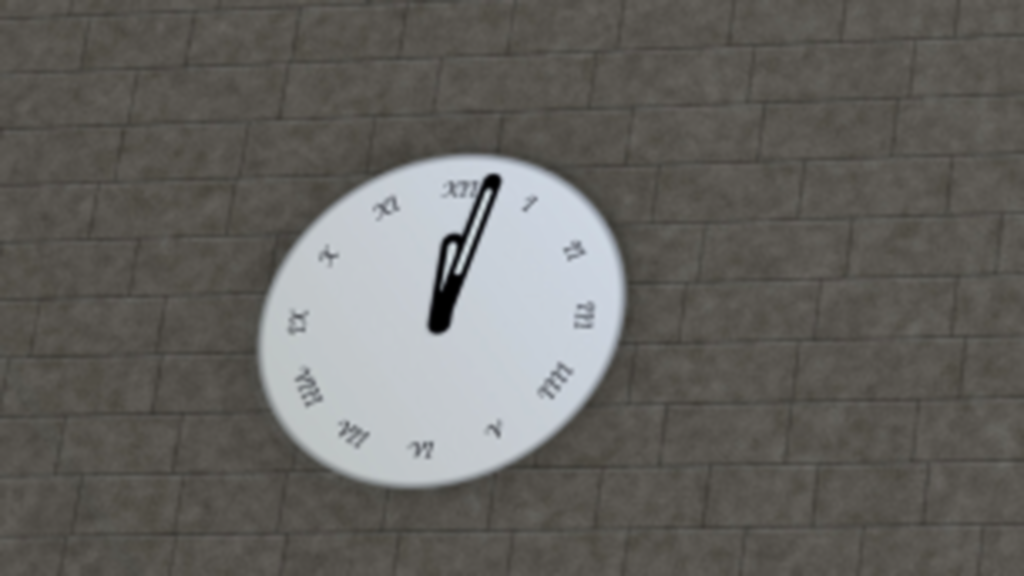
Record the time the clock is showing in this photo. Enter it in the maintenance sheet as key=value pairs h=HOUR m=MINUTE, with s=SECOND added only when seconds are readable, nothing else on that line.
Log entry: h=12 m=2
